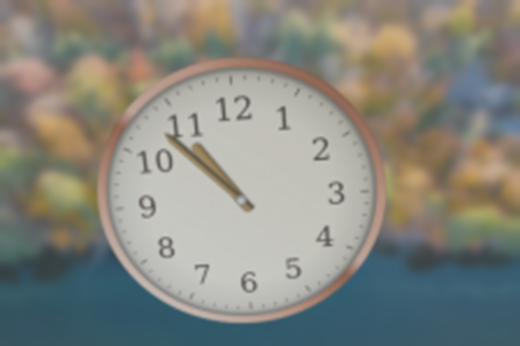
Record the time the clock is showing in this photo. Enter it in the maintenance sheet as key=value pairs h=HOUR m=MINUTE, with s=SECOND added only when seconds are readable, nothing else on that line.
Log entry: h=10 m=53
